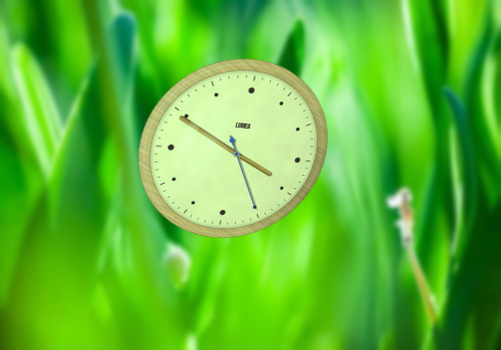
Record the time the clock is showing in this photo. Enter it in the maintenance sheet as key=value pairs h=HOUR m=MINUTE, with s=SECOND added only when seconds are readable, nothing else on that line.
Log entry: h=3 m=49 s=25
